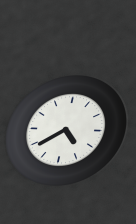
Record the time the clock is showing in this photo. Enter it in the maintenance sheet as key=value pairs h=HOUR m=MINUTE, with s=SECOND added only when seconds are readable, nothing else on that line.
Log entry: h=4 m=39
